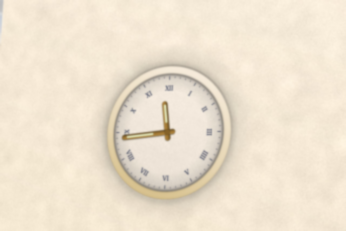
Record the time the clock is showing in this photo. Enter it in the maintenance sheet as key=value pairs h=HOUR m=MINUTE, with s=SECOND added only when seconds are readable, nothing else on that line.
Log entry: h=11 m=44
